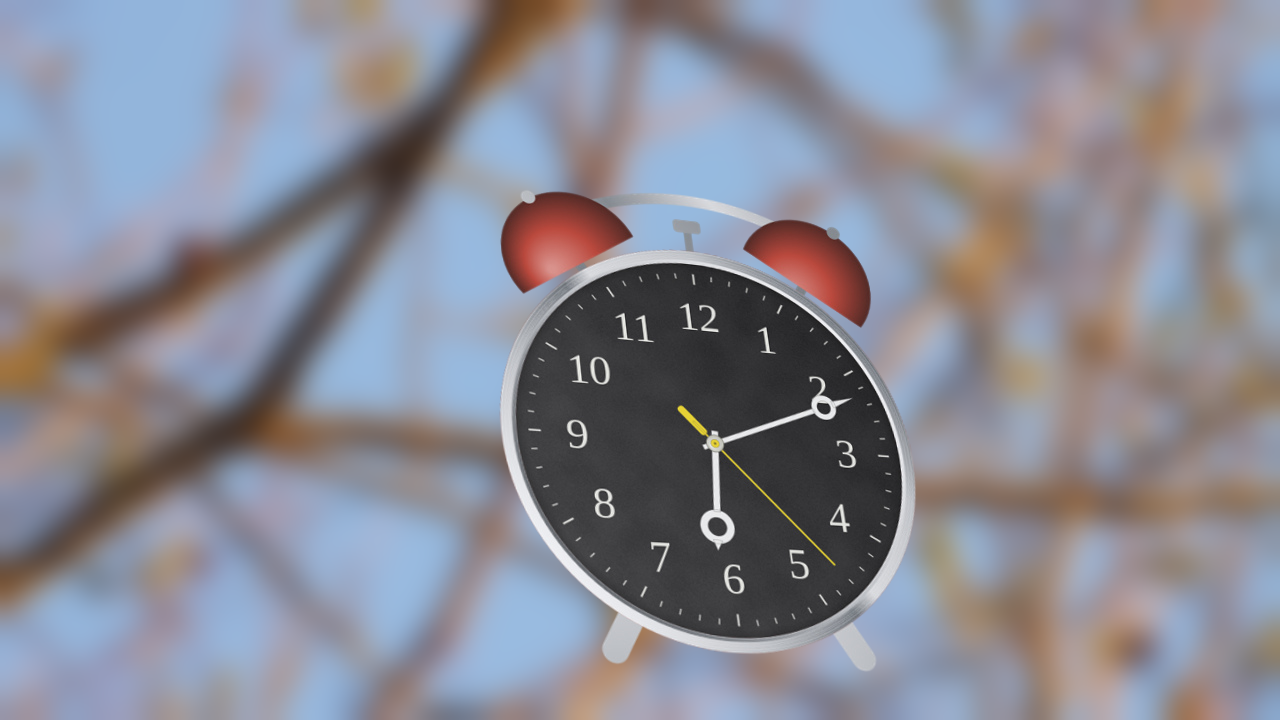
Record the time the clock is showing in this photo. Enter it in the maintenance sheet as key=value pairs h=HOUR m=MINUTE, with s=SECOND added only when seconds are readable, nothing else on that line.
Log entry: h=6 m=11 s=23
